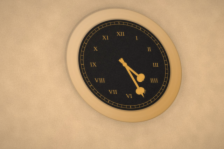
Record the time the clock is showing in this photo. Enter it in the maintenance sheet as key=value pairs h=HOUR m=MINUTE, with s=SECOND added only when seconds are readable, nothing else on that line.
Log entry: h=4 m=26
